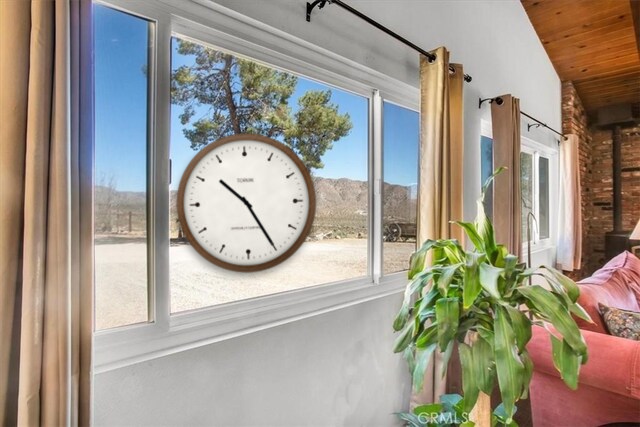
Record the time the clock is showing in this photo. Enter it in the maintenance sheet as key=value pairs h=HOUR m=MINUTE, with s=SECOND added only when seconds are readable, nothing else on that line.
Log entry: h=10 m=25
